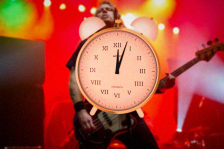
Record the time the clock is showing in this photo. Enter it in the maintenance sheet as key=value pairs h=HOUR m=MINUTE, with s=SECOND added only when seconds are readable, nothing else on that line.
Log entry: h=12 m=3
